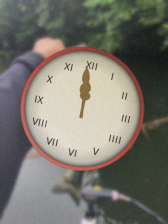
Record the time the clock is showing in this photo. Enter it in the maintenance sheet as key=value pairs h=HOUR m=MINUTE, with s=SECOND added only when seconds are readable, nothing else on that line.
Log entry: h=11 m=59
